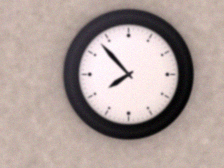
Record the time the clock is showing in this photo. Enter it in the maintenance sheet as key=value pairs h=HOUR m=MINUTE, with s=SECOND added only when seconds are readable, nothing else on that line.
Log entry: h=7 m=53
